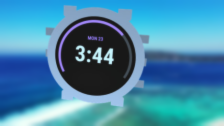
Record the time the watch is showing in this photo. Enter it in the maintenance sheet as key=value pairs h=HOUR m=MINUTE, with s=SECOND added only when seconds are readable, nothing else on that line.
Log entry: h=3 m=44
